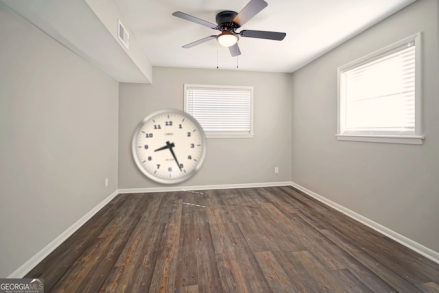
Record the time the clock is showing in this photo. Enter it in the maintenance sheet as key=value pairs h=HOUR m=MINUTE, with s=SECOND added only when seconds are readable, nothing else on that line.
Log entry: h=8 m=26
